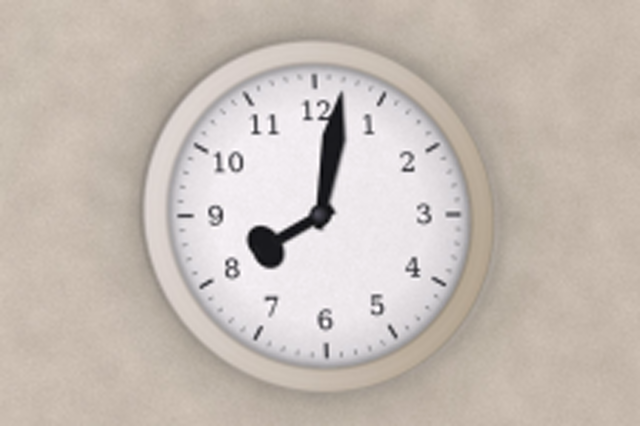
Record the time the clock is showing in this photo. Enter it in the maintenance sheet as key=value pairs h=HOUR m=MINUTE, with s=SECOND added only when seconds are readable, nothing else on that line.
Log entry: h=8 m=2
